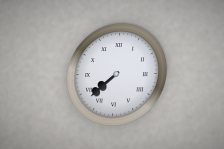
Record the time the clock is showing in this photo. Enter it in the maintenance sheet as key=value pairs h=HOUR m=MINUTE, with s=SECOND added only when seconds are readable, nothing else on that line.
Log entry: h=7 m=38
